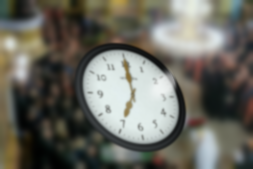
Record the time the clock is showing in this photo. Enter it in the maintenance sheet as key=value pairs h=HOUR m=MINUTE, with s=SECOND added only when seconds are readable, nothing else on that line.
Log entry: h=7 m=0
